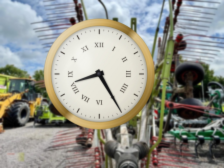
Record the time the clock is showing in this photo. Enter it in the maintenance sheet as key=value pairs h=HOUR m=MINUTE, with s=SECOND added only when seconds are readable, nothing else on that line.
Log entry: h=8 m=25
